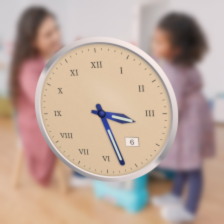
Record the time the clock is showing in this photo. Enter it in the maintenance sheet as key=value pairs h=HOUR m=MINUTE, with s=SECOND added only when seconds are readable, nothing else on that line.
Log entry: h=3 m=27
